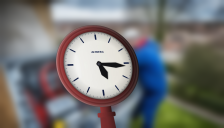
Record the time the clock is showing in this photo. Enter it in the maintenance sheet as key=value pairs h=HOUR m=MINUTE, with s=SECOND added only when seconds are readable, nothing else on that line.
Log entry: h=5 m=16
